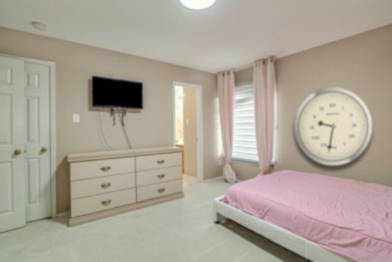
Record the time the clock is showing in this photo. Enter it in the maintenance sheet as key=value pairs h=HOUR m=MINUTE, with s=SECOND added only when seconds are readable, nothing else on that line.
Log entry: h=9 m=32
